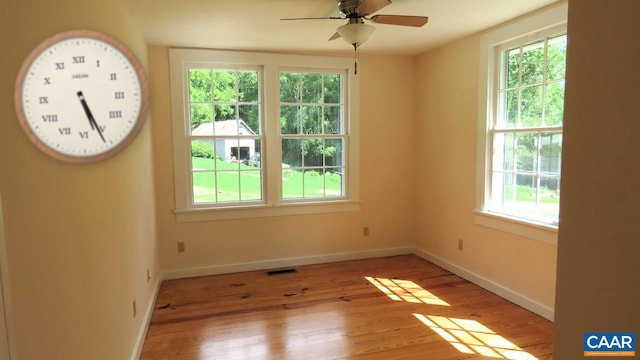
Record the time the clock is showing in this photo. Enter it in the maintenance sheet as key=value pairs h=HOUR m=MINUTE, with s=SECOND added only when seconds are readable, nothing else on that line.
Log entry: h=5 m=26
